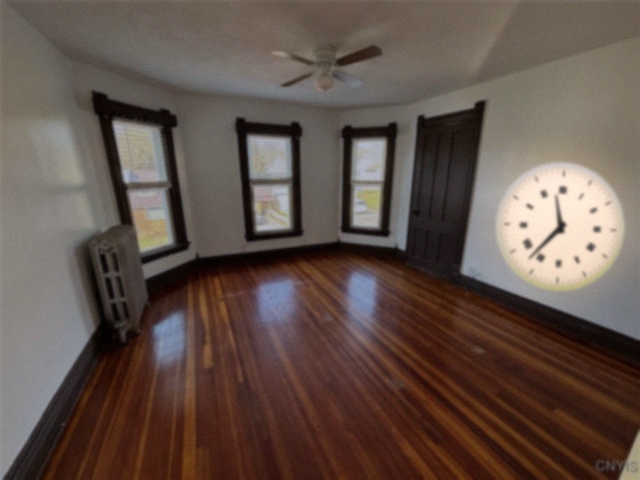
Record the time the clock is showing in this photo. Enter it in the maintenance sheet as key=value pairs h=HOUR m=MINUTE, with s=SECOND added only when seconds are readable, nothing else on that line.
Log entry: h=11 m=37
